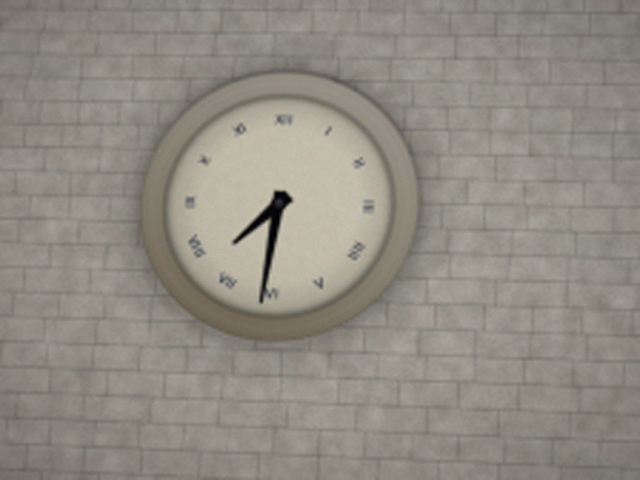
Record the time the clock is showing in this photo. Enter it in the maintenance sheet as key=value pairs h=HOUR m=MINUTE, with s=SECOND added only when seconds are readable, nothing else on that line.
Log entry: h=7 m=31
